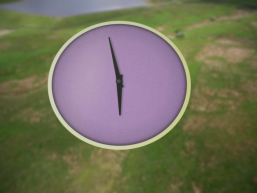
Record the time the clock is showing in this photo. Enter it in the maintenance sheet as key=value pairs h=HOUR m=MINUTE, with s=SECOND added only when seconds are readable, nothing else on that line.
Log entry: h=5 m=58
